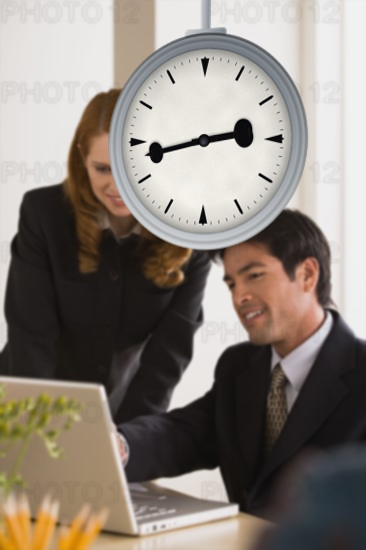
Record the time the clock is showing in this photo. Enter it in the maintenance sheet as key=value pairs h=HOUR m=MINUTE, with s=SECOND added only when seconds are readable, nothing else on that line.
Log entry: h=2 m=43
